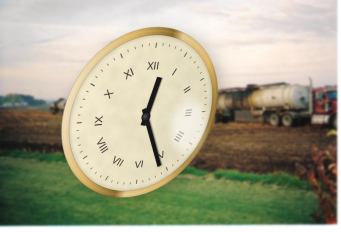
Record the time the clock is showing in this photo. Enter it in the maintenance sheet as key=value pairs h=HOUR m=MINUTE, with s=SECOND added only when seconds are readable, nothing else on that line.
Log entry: h=12 m=26
